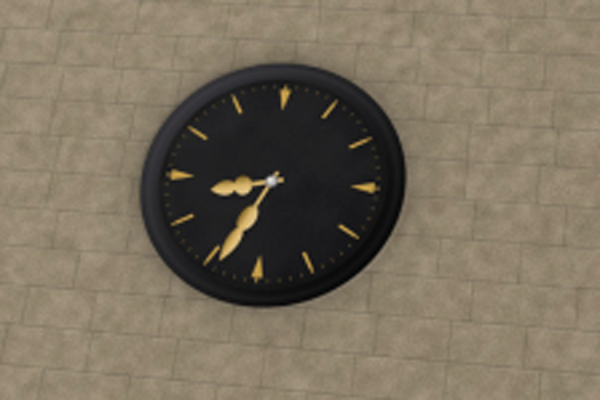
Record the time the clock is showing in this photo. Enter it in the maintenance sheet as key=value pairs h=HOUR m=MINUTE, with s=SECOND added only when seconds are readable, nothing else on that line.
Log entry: h=8 m=34
